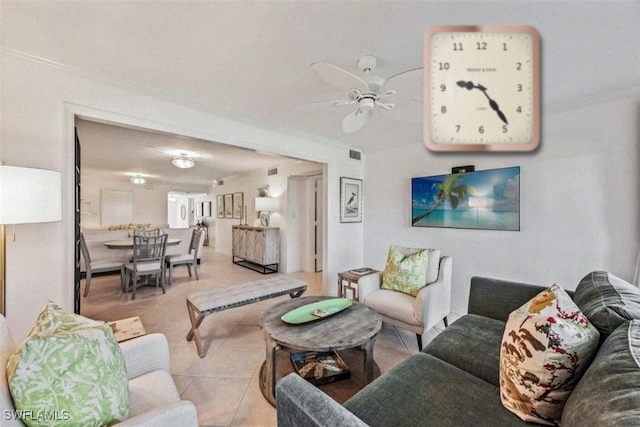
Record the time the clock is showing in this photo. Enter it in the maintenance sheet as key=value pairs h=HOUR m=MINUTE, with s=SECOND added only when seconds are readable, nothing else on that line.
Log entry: h=9 m=24
